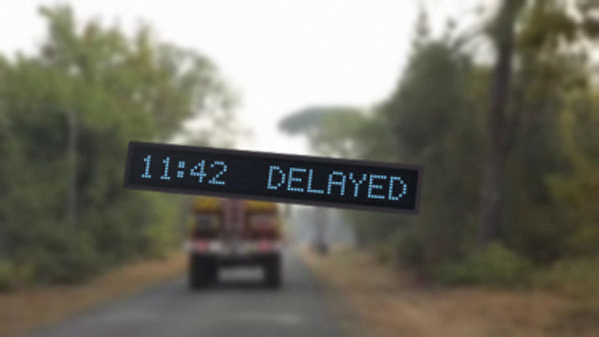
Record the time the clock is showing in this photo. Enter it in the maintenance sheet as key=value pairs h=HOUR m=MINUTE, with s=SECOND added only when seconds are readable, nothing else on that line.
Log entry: h=11 m=42
